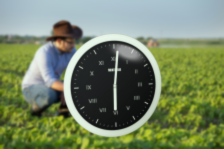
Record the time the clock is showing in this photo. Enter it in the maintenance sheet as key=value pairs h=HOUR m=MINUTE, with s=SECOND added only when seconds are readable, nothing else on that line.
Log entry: h=6 m=1
